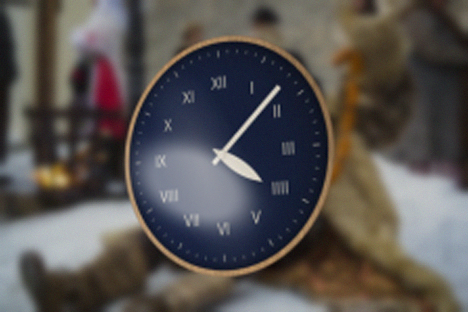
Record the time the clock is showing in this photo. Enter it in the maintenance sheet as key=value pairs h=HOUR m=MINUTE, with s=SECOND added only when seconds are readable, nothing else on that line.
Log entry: h=4 m=8
